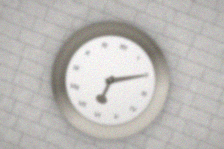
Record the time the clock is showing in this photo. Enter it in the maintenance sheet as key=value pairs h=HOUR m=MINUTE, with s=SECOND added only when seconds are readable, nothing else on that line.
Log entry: h=6 m=10
